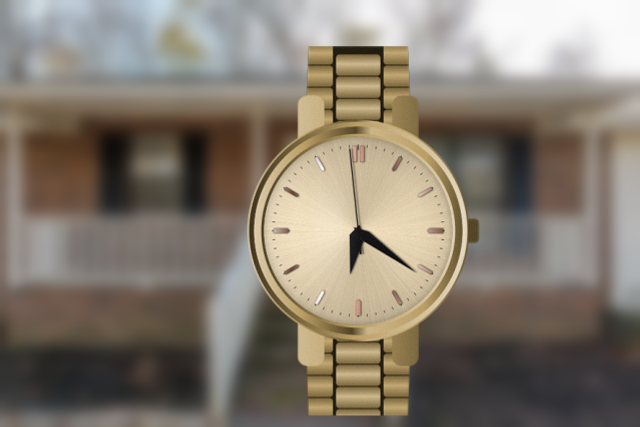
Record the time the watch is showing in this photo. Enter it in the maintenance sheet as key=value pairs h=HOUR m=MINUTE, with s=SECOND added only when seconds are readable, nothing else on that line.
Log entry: h=6 m=20 s=59
